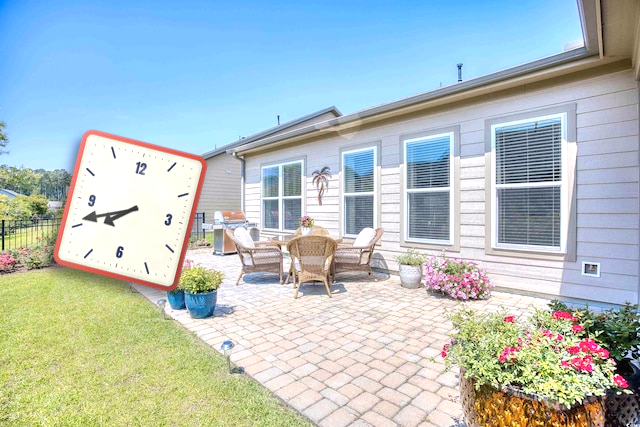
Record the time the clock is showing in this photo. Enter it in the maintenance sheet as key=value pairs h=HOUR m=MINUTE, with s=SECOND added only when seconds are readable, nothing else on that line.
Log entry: h=7 m=41
